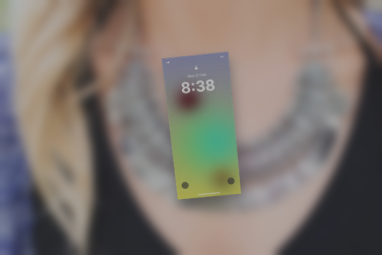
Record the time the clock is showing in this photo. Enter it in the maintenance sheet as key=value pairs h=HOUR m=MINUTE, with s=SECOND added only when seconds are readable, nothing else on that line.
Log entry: h=8 m=38
